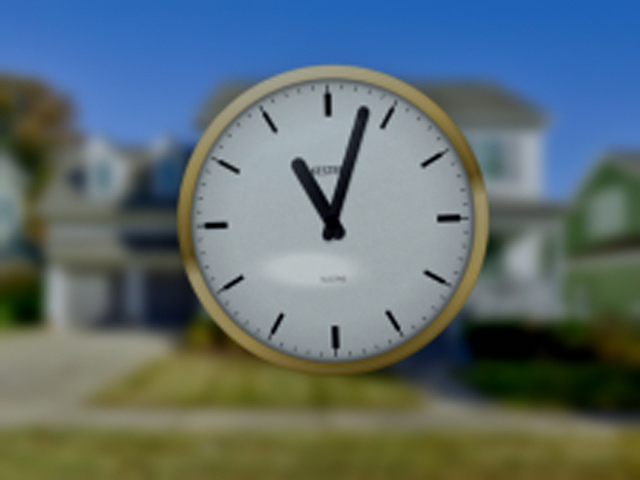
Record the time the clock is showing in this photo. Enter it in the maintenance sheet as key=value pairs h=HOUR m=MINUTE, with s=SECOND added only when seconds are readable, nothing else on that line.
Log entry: h=11 m=3
